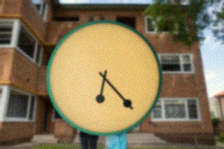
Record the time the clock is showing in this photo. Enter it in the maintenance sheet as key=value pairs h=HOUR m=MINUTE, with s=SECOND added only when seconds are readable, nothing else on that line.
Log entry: h=6 m=23
